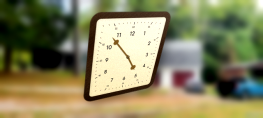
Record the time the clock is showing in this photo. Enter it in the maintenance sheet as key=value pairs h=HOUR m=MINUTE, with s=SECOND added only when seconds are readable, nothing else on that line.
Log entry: h=4 m=53
